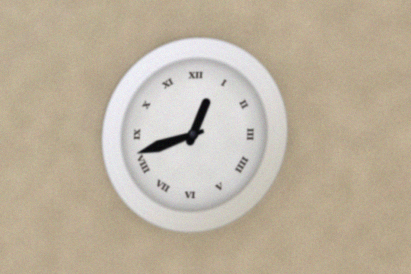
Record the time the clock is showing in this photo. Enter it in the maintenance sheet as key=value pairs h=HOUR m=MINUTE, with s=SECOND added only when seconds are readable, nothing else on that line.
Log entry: h=12 m=42
